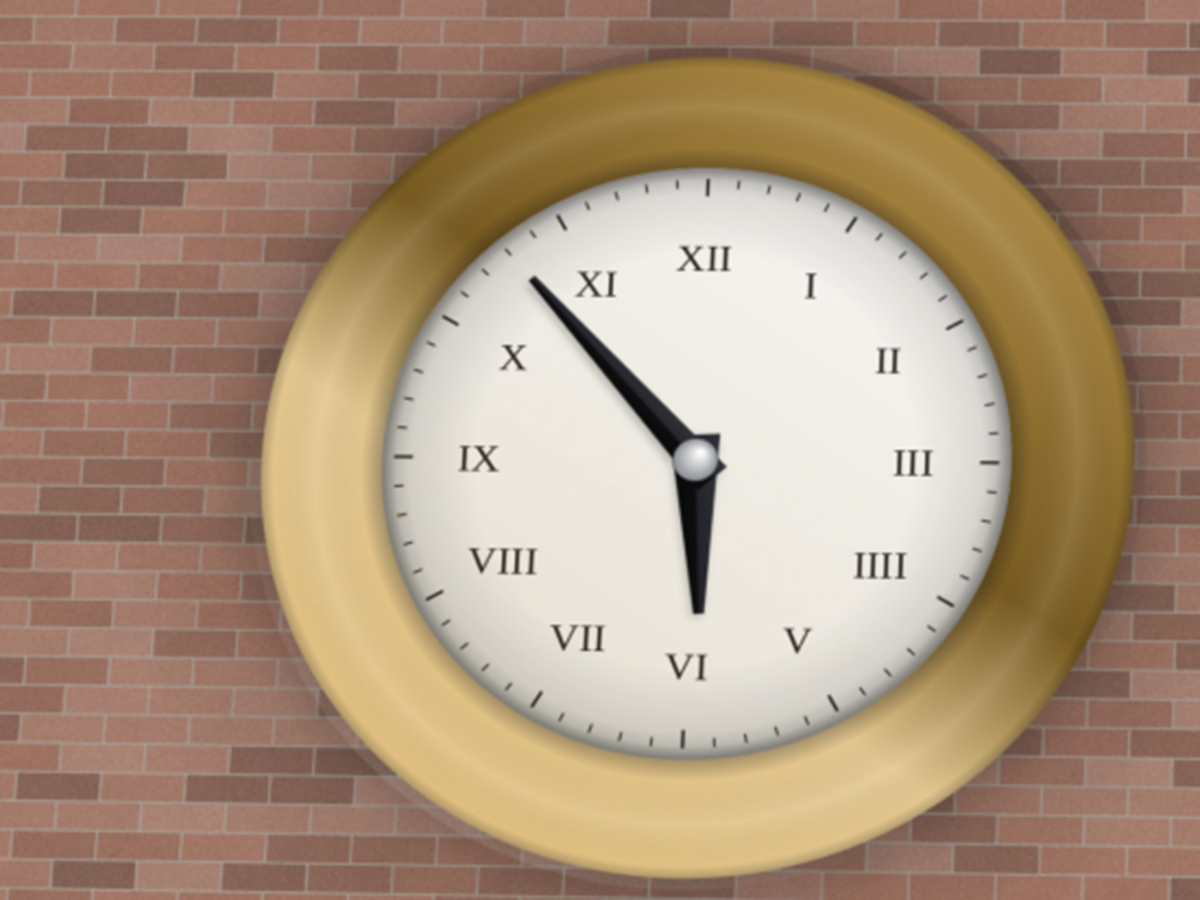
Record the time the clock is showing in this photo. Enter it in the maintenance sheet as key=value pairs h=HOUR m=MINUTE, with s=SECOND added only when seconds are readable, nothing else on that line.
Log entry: h=5 m=53
